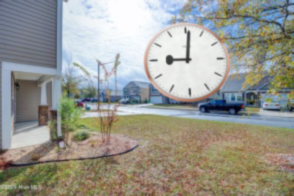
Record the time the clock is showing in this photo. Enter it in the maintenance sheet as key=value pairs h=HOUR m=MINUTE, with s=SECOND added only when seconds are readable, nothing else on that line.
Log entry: h=9 m=1
